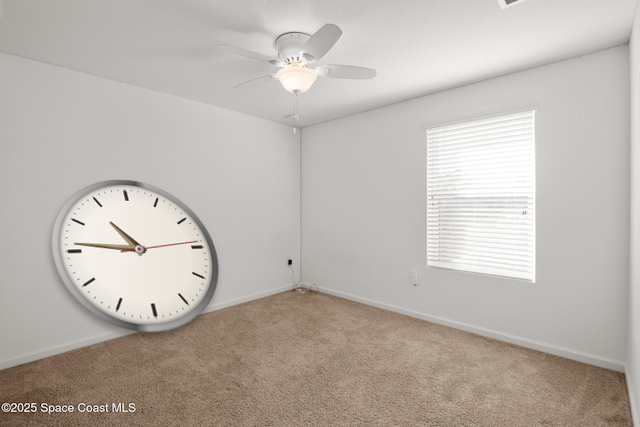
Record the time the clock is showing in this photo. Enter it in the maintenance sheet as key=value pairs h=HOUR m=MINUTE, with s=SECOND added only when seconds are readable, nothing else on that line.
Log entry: h=10 m=46 s=14
